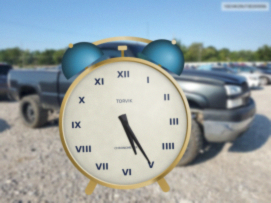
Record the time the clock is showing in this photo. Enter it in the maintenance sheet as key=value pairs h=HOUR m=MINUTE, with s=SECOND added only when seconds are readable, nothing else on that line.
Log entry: h=5 m=25
